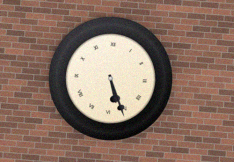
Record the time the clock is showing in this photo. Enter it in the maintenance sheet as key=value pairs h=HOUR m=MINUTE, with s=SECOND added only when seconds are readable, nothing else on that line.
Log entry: h=5 m=26
